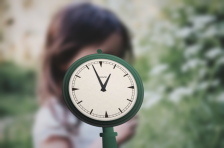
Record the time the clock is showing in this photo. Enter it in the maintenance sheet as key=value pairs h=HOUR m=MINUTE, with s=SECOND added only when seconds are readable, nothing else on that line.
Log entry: h=12 m=57
